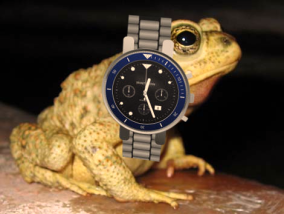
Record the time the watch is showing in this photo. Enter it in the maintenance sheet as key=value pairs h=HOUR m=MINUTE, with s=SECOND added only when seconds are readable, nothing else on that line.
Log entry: h=12 m=26
